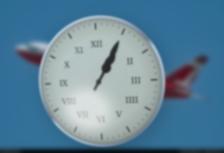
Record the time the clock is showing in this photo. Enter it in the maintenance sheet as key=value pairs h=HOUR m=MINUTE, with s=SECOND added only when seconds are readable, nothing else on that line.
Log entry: h=1 m=5
